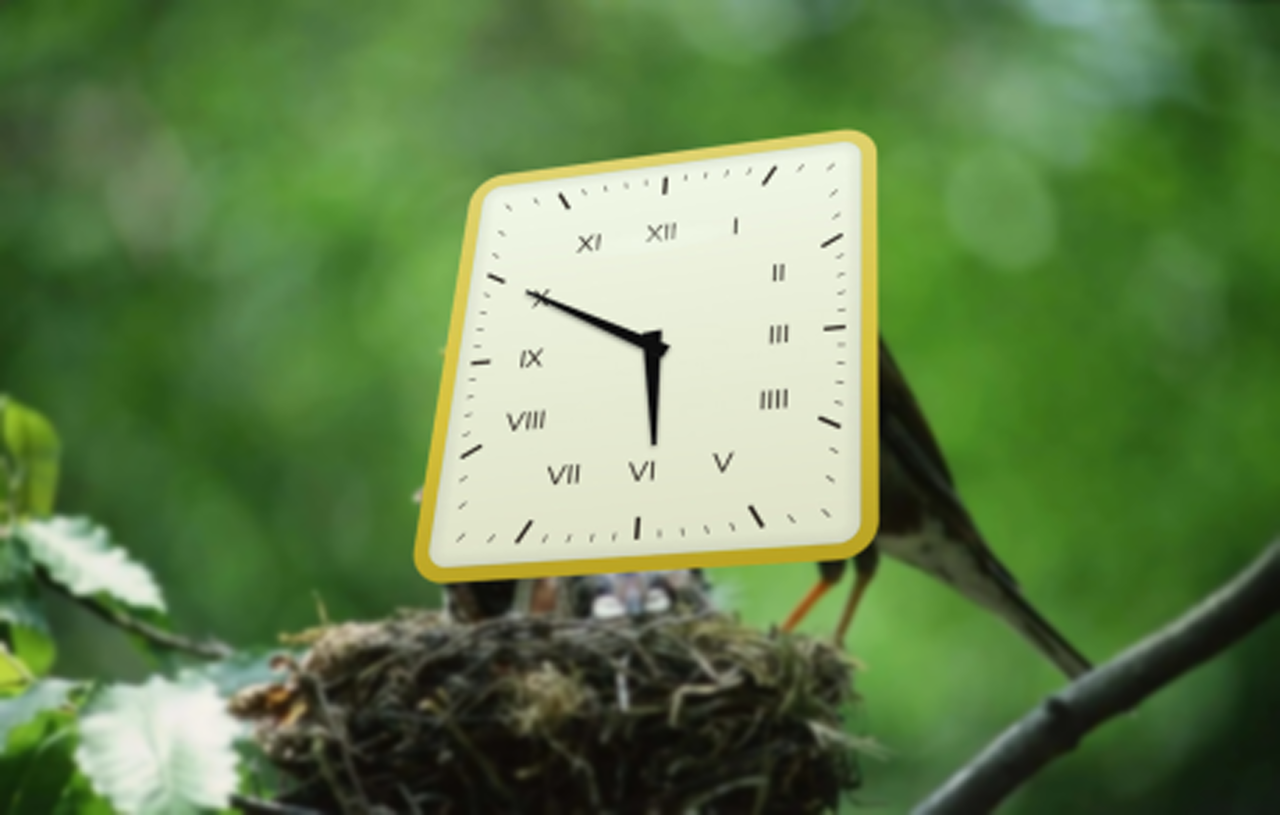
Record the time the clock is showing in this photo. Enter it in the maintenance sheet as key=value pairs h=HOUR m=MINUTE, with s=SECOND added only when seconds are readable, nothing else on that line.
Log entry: h=5 m=50
